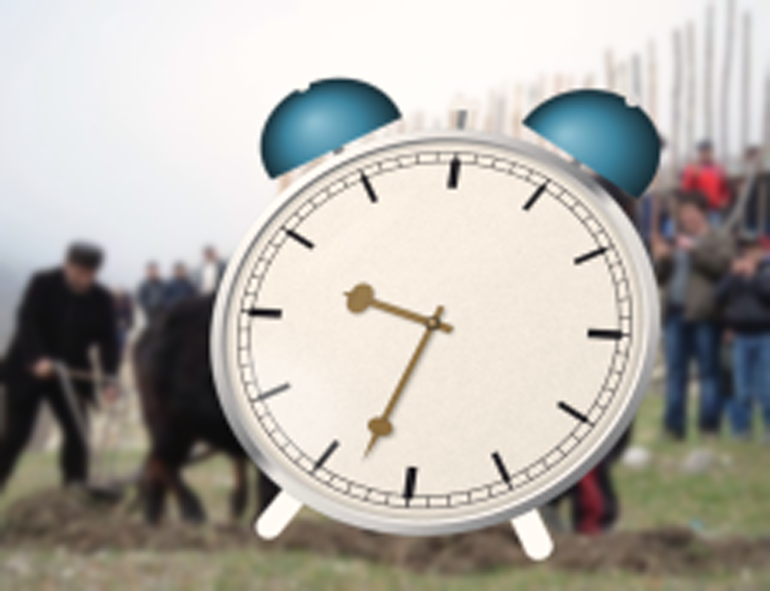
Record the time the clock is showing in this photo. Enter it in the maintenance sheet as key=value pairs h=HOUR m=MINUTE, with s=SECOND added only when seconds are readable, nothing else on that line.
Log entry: h=9 m=33
